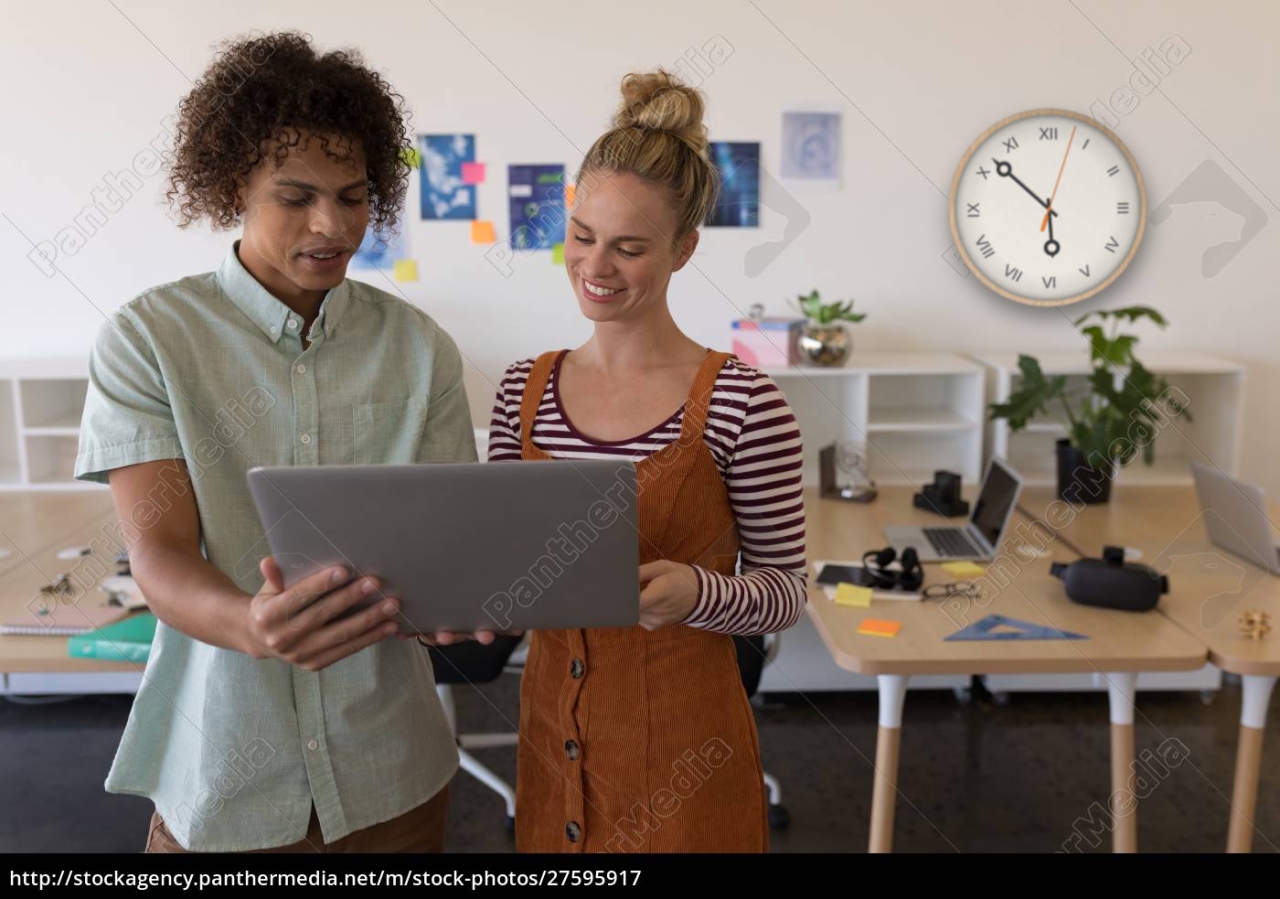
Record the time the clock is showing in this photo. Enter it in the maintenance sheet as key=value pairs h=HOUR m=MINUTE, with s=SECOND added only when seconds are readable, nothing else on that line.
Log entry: h=5 m=52 s=3
